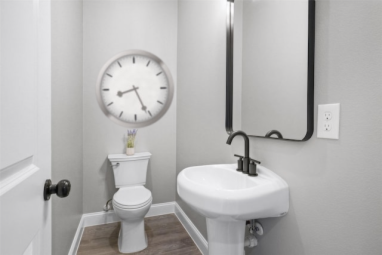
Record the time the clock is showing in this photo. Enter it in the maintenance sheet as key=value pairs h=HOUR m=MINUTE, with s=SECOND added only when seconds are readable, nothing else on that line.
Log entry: h=8 m=26
